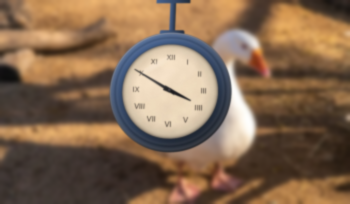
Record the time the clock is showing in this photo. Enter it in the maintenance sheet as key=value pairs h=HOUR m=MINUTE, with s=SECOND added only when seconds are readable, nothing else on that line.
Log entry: h=3 m=50
